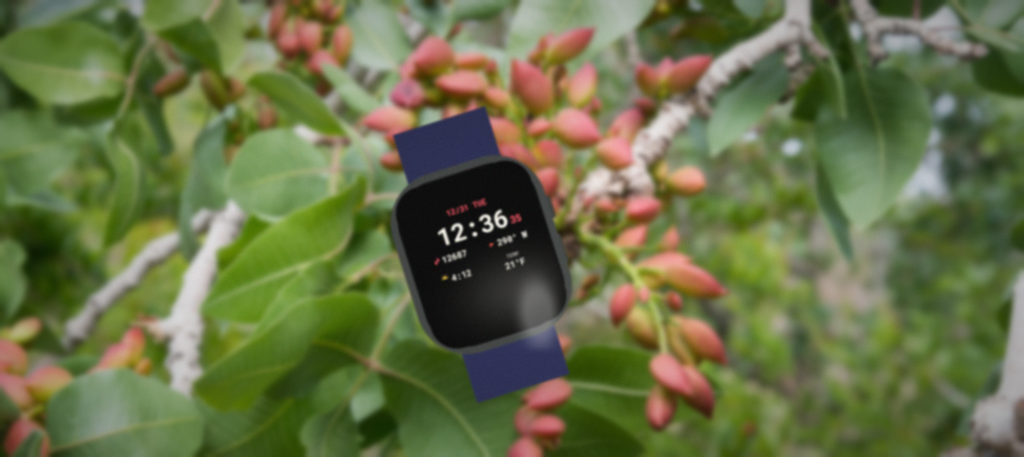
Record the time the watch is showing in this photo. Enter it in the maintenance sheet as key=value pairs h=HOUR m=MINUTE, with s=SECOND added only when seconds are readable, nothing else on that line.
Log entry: h=12 m=36
